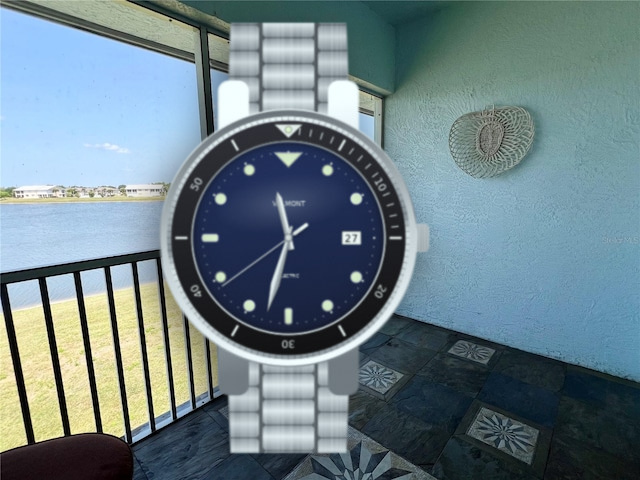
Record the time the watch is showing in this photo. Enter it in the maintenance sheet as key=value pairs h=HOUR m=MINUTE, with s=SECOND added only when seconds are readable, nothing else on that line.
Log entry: h=11 m=32 s=39
